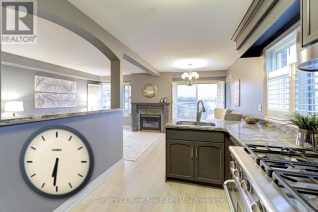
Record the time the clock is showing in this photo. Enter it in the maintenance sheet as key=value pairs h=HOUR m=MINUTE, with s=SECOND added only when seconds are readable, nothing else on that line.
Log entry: h=6 m=31
